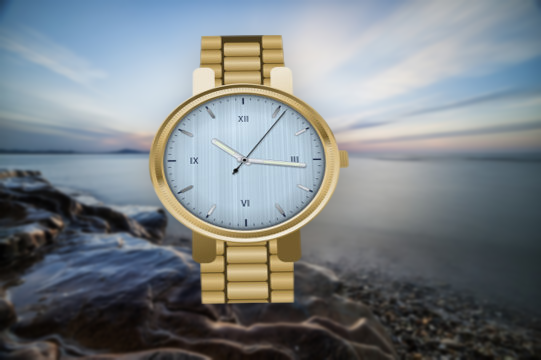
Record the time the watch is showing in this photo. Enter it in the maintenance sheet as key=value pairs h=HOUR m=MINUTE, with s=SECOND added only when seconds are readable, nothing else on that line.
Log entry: h=10 m=16 s=6
